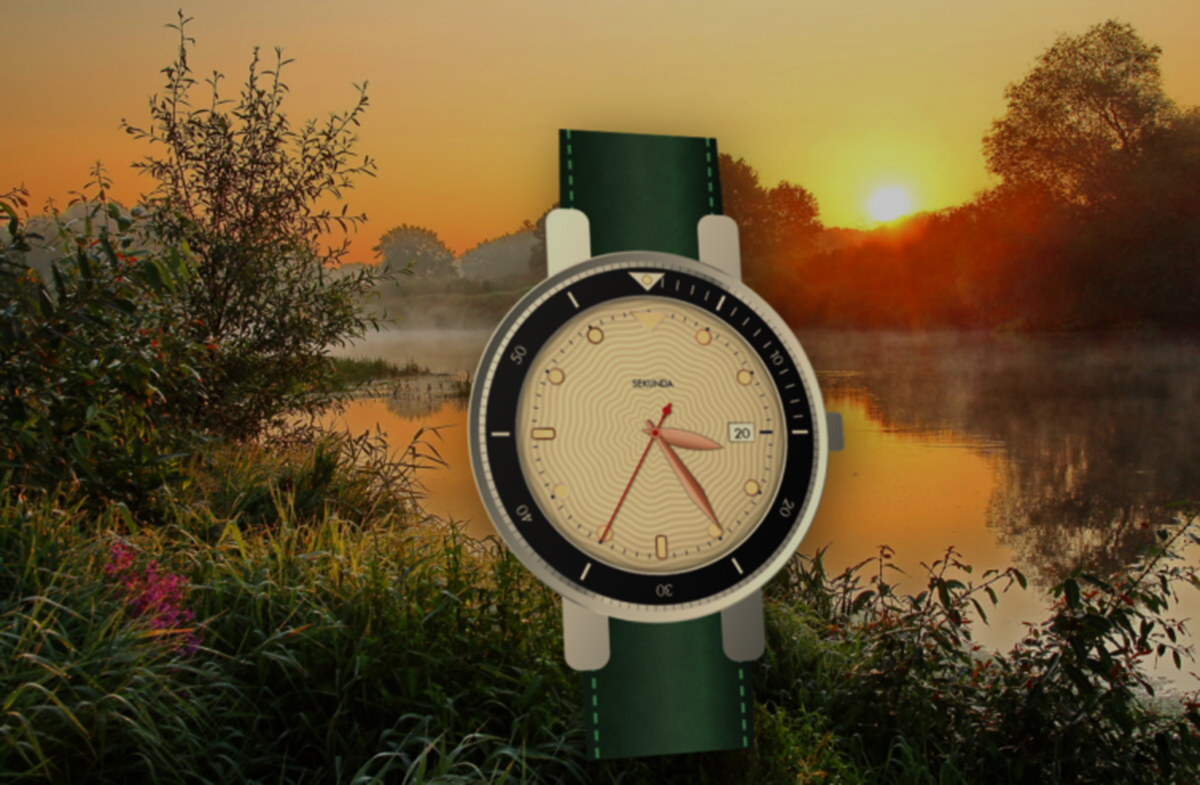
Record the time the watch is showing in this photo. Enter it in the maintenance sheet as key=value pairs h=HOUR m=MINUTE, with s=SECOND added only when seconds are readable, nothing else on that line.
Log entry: h=3 m=24 s=35
